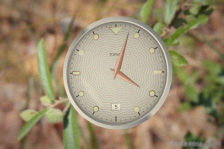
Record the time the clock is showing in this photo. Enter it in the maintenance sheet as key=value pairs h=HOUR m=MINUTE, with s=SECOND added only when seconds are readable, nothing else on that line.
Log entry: h=4 m=3
